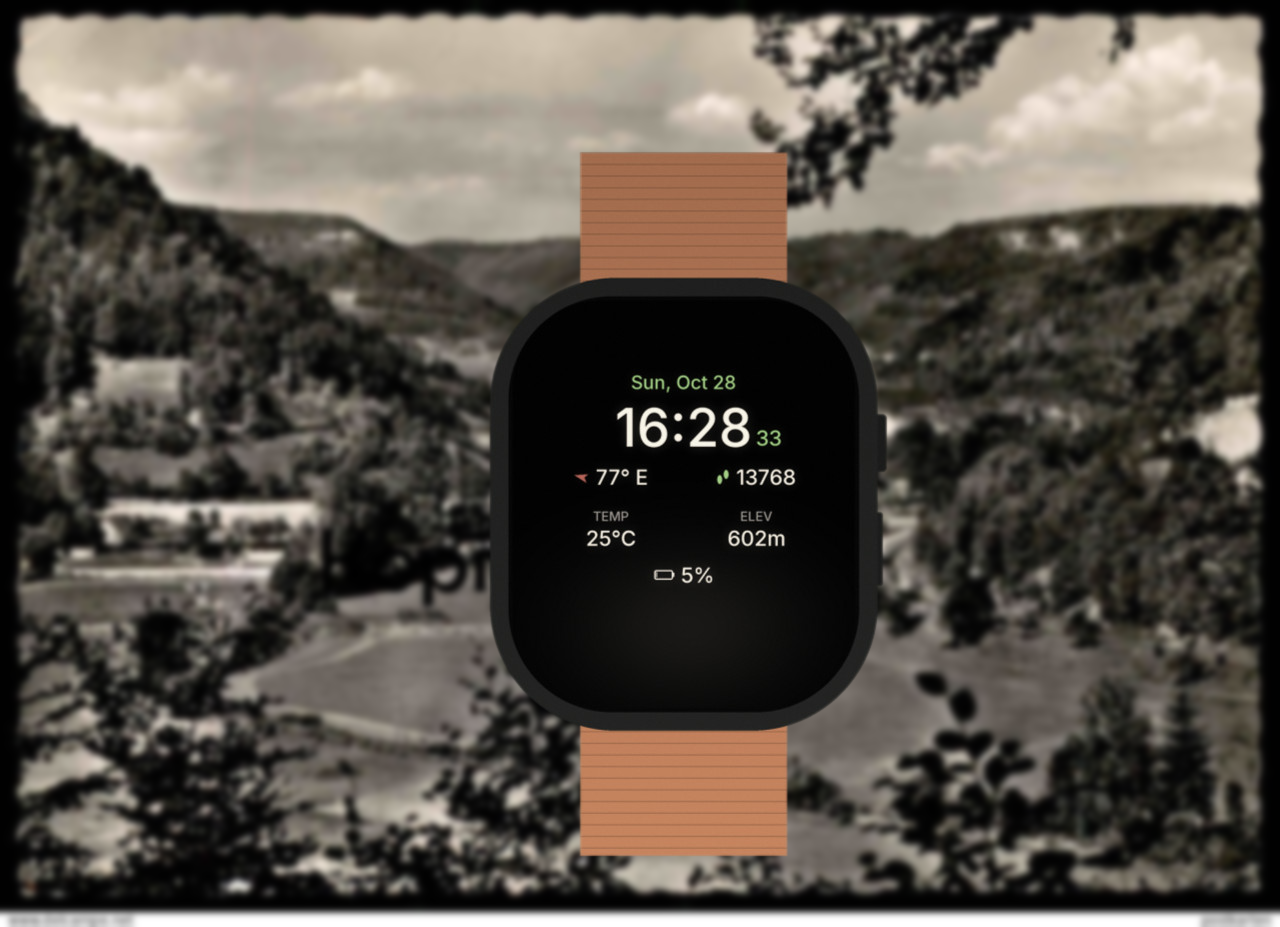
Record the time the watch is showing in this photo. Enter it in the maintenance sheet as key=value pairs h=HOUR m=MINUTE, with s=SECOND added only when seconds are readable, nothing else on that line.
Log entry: h=16 m=28 s=33
